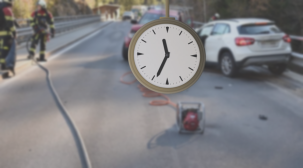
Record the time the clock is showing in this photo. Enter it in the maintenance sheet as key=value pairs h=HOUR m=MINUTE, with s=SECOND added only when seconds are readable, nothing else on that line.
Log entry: h=11 m=34
